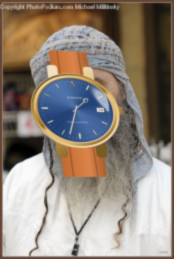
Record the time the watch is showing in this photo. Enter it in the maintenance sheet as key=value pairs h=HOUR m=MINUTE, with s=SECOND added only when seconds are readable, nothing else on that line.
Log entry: h=1 m=33
